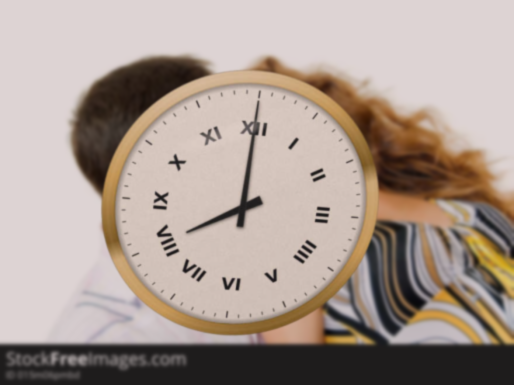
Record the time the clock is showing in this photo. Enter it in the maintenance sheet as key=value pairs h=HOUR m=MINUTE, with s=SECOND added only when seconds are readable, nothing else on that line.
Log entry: h=8 m=0
